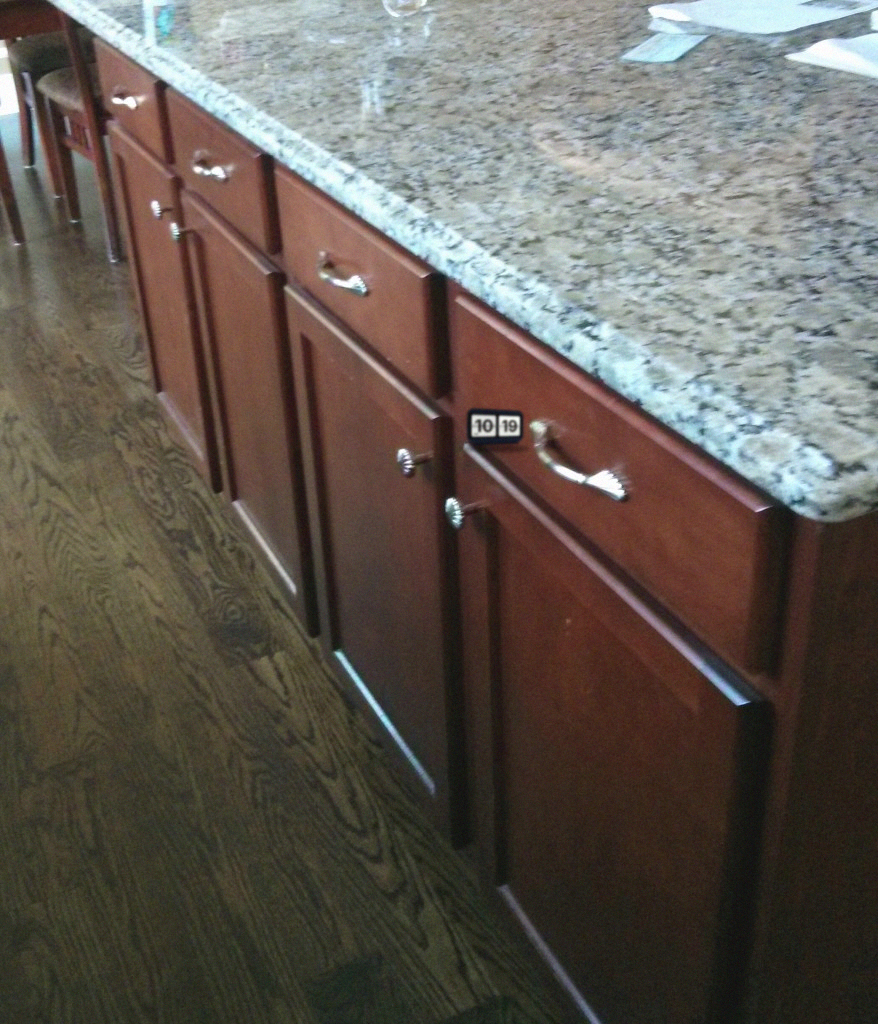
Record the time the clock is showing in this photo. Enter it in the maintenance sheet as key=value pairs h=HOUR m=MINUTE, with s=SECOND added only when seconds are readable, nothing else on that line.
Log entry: h=10 m=19
